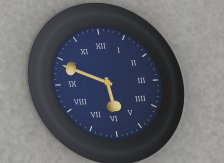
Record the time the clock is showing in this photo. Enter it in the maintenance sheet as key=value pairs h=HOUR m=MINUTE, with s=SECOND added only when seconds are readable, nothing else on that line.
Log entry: h=5 m=49
